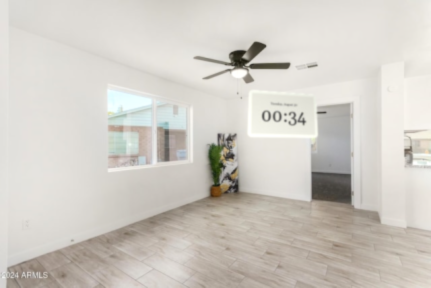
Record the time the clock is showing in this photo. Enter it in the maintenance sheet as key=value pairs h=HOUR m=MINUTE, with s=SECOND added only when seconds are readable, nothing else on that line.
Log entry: h=0 m=34
